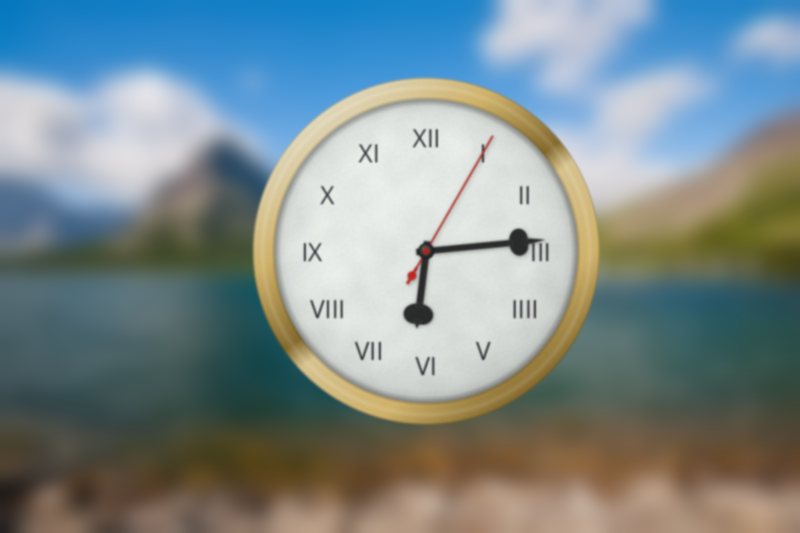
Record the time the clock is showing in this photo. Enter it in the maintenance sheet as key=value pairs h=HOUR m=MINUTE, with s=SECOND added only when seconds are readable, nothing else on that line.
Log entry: h=6 m=14 s=5
